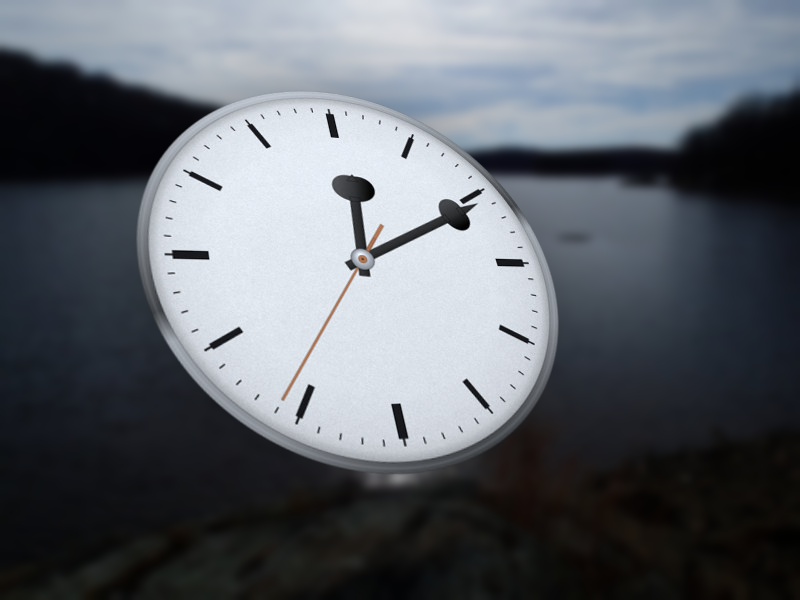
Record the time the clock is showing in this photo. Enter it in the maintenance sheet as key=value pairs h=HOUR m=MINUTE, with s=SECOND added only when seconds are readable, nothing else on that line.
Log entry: h=12 m=10 s=36
